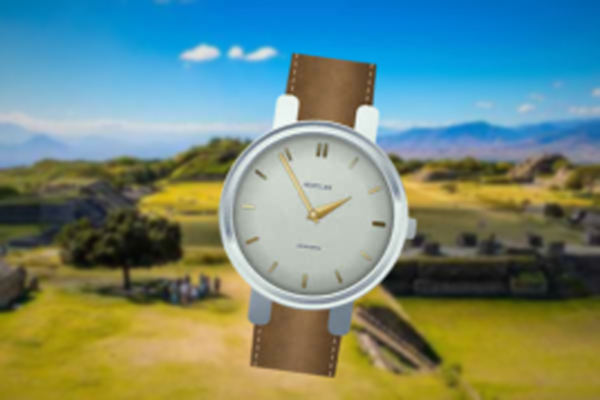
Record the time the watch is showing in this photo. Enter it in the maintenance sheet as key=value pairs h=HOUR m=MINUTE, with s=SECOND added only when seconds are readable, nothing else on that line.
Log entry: h=1 m=54
